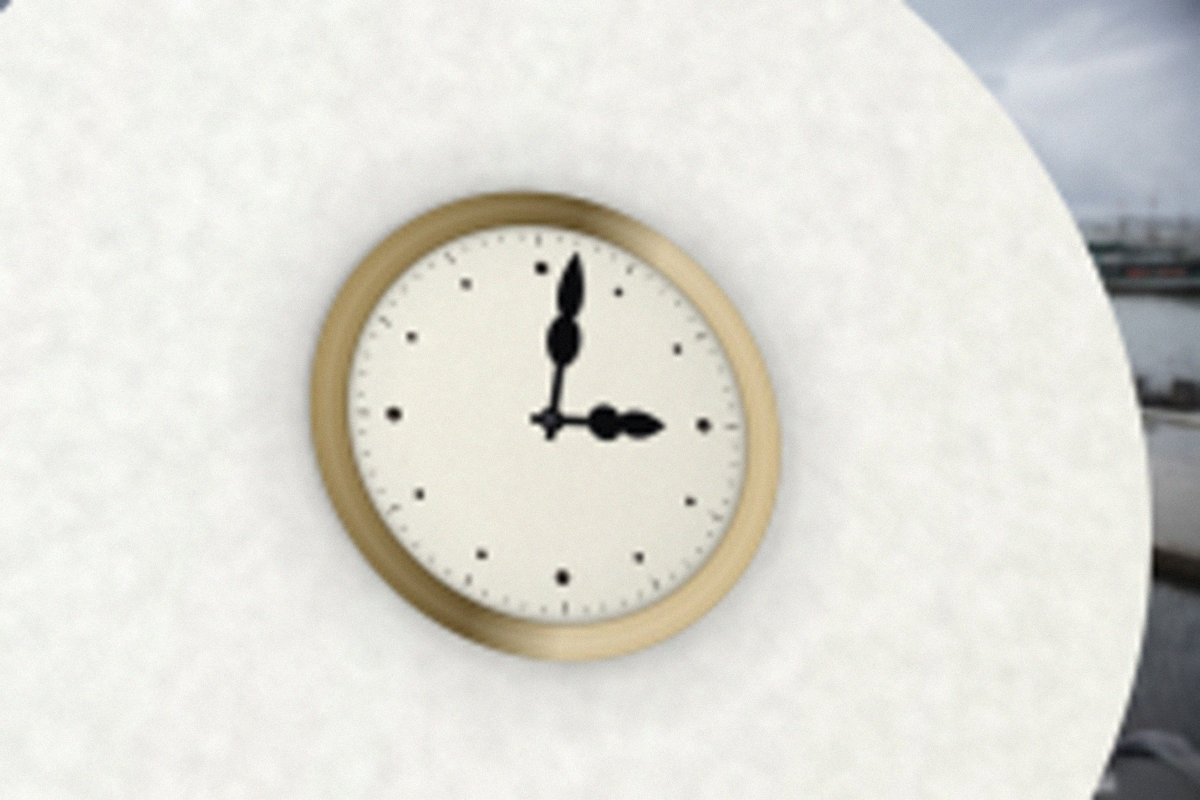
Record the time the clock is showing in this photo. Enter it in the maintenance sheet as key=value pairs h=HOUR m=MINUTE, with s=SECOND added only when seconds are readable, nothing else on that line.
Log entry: h=3 m=2
